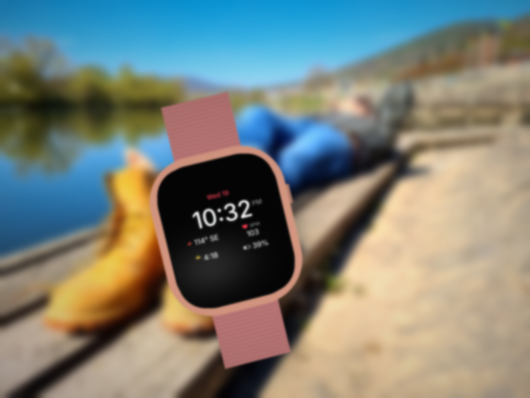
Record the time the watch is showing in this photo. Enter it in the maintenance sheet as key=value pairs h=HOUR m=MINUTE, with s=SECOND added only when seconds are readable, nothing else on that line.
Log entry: h=10 m=32
